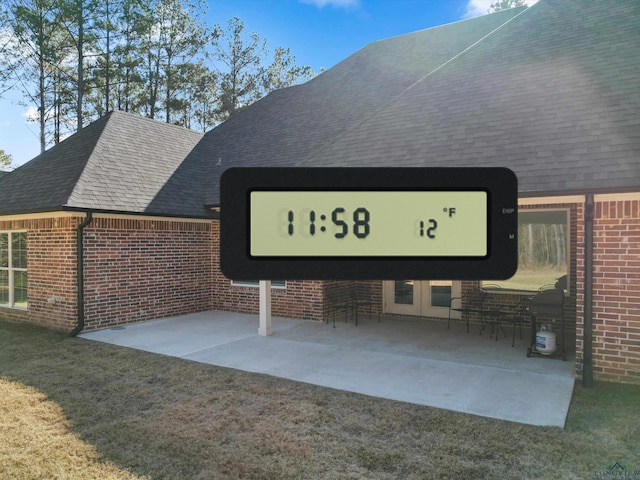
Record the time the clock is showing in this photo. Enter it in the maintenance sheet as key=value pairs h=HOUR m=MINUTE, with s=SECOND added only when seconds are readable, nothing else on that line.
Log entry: h=11 m=58
